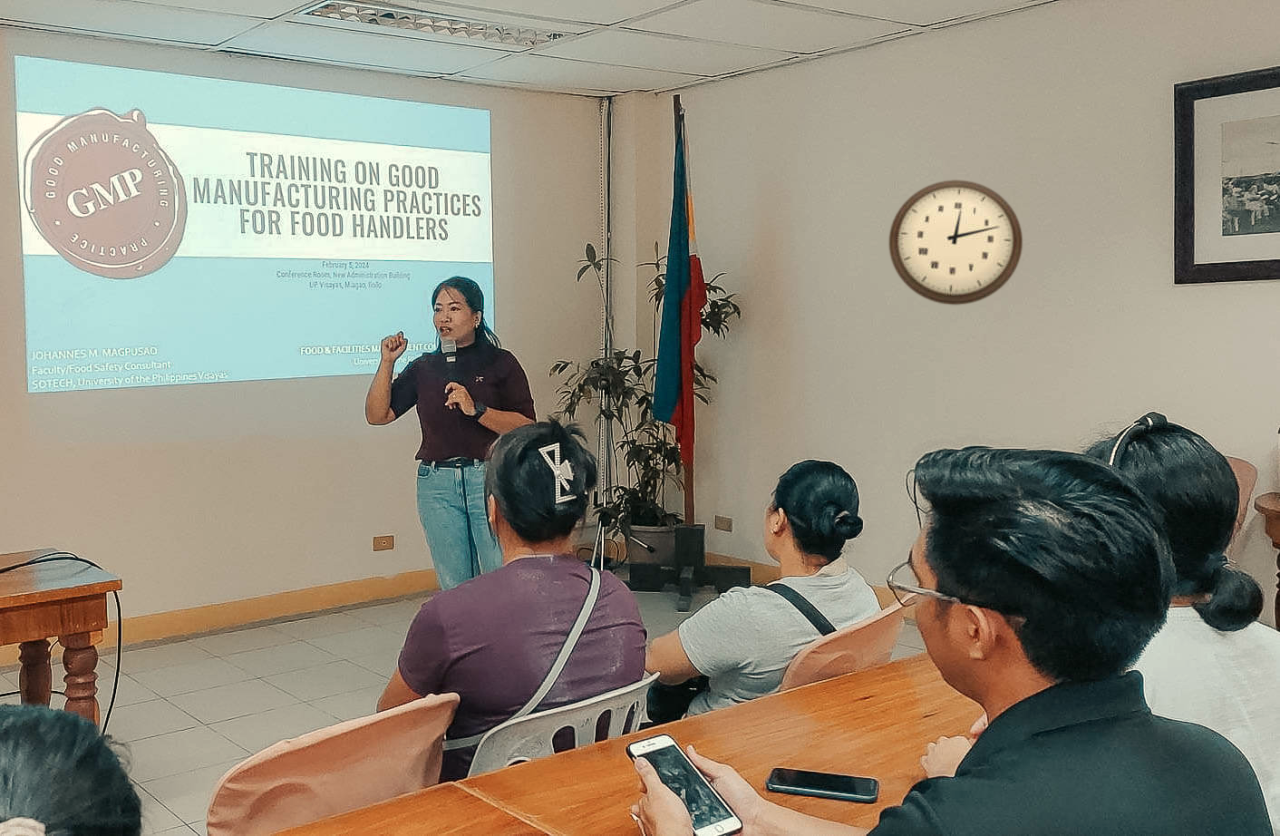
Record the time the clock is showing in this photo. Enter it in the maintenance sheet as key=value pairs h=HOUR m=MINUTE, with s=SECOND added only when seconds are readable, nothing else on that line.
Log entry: h=12 m=12
